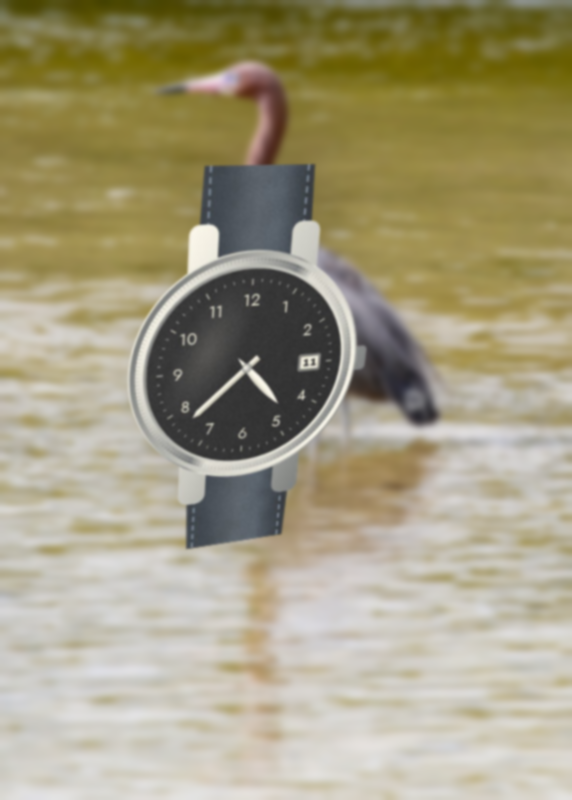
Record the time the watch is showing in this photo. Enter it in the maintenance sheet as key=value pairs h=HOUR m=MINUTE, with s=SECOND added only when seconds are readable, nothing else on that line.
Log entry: h=4 m=38
